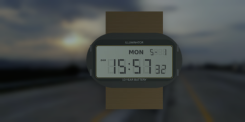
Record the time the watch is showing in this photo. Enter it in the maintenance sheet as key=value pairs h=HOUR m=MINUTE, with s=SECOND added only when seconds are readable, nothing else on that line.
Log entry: h=15 m=57 s=32
